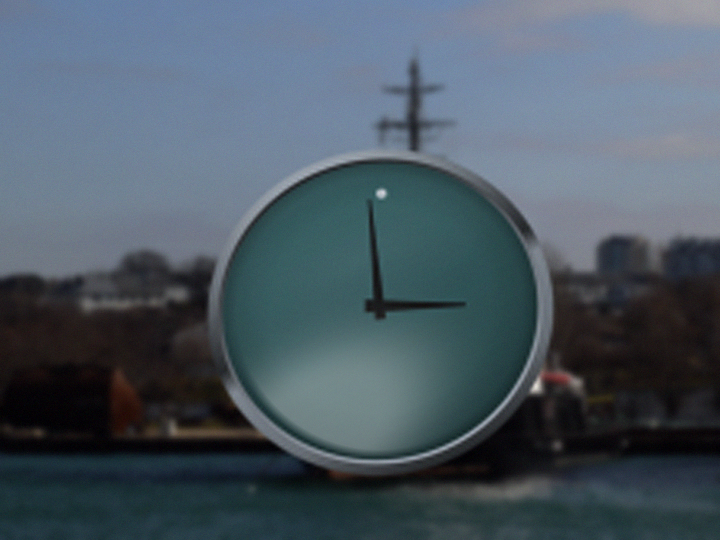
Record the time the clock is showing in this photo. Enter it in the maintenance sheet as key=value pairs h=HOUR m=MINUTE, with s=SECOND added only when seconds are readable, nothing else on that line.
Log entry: h=2 m=59
